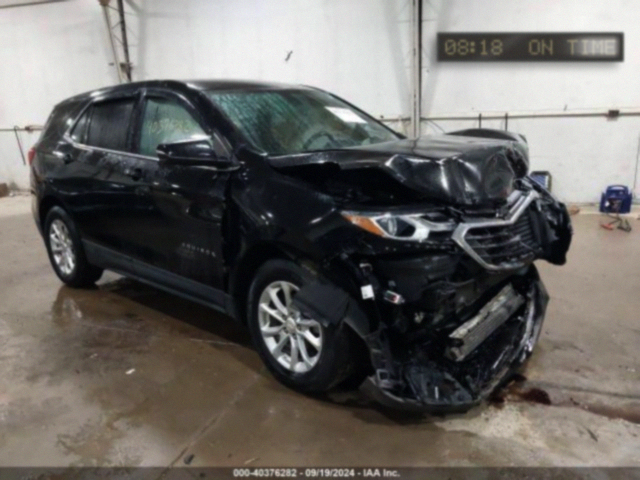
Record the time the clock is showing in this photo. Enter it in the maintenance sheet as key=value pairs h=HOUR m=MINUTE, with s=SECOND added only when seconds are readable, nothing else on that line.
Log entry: h=8 m=18
